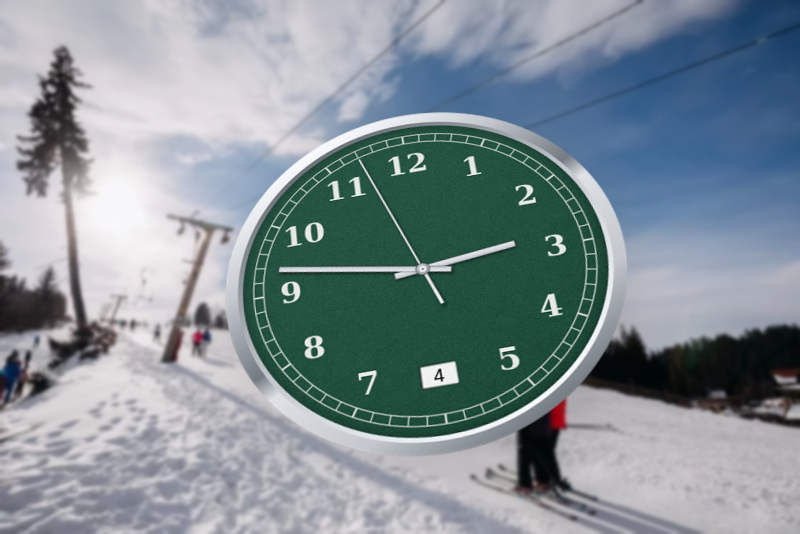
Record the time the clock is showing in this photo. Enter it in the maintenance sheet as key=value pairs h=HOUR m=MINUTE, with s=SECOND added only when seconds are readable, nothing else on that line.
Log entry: h=2 m=46 s=57
